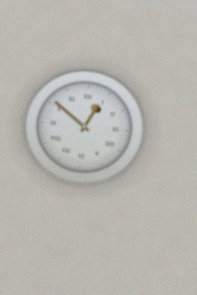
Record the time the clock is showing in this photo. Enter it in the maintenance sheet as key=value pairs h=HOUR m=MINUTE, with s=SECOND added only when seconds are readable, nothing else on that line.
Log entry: h=12 m=51
